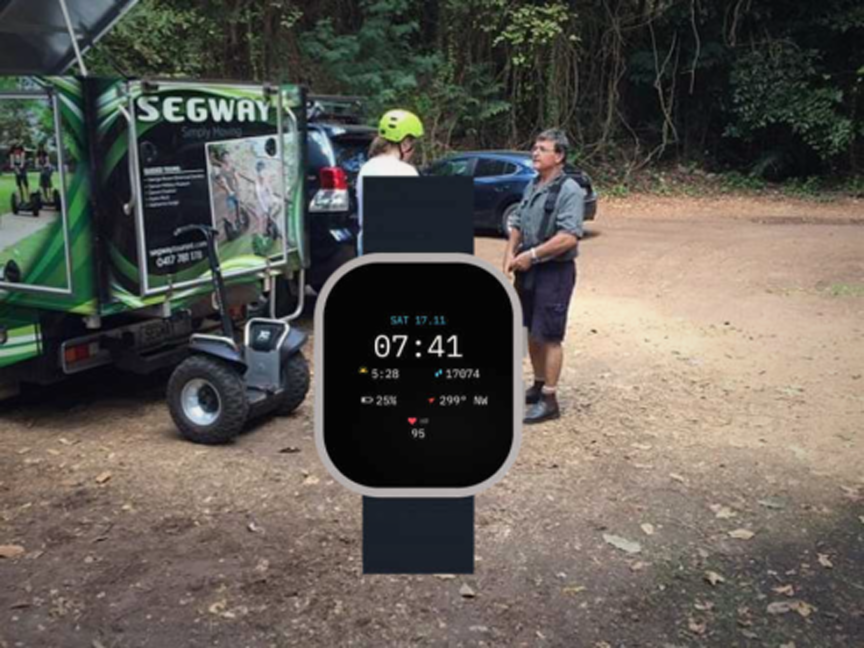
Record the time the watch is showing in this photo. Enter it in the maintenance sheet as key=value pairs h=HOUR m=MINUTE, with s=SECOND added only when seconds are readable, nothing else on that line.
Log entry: h=7 m=41
